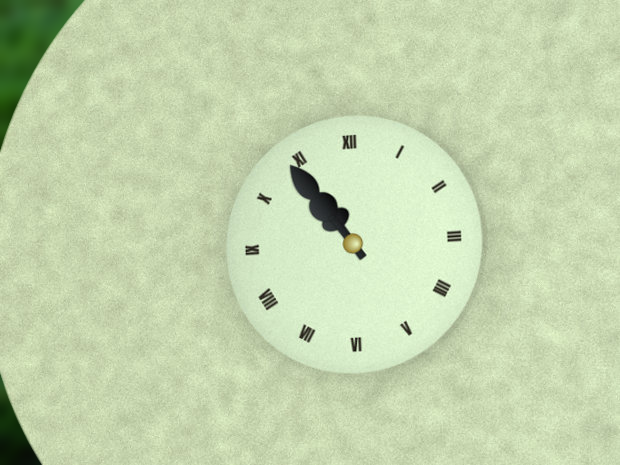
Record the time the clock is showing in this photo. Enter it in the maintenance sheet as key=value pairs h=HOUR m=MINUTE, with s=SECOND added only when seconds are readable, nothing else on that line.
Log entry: h=10 m=54
